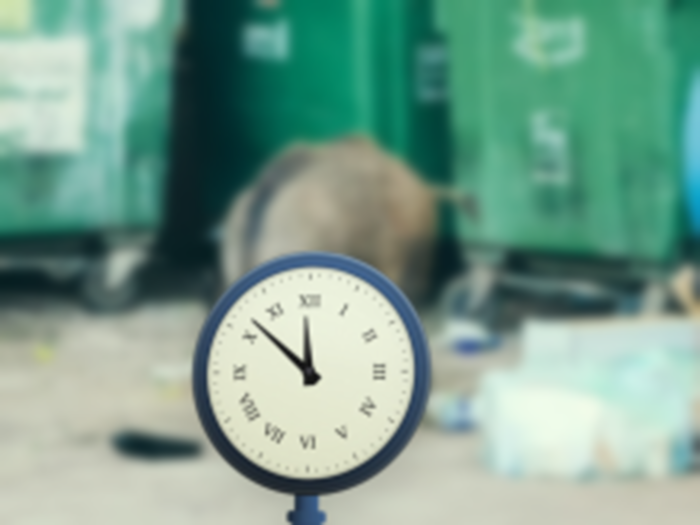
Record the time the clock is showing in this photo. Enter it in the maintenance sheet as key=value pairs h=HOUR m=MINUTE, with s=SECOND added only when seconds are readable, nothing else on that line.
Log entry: h=11 m=52
